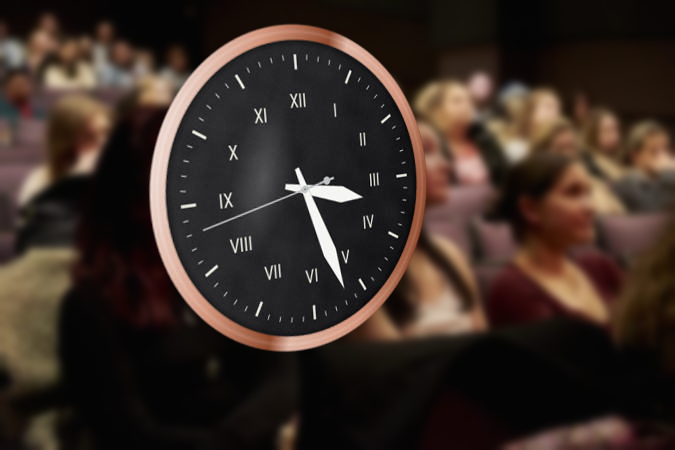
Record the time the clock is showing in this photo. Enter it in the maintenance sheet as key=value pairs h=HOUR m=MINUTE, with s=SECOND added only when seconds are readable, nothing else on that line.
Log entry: h=3 m=26 s=43
